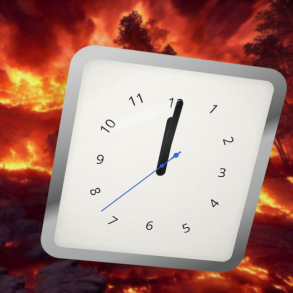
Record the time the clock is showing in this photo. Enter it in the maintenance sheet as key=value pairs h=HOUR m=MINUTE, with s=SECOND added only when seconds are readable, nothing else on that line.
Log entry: h=12 m=0 s=37
